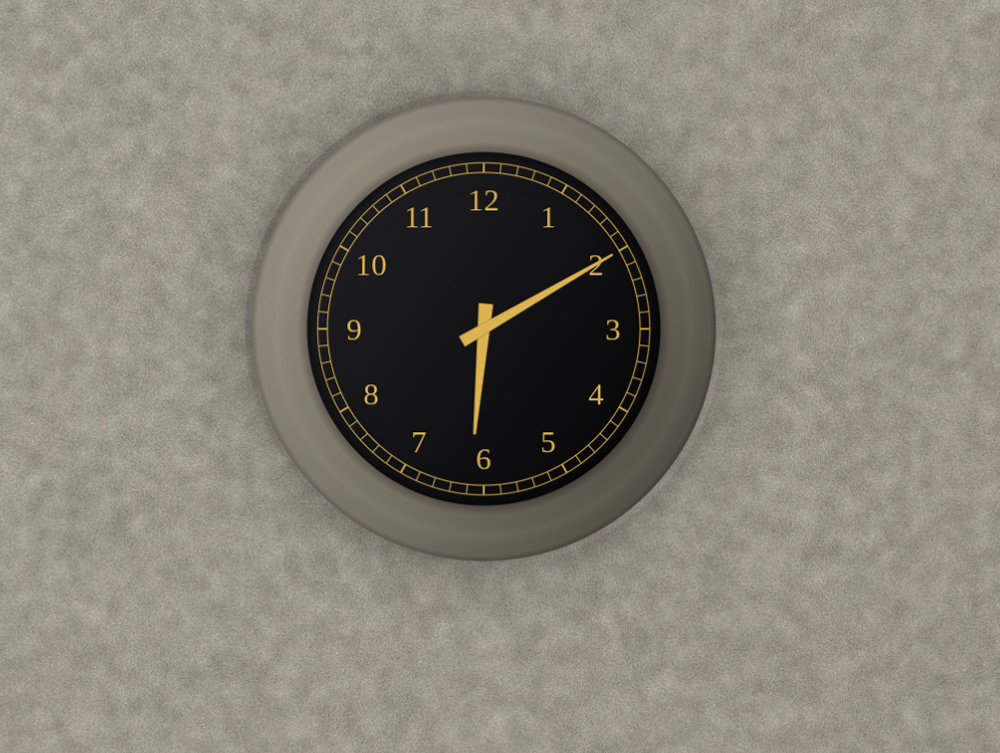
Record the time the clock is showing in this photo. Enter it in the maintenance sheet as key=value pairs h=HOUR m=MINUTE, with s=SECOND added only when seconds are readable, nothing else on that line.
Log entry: h=6 m=10
